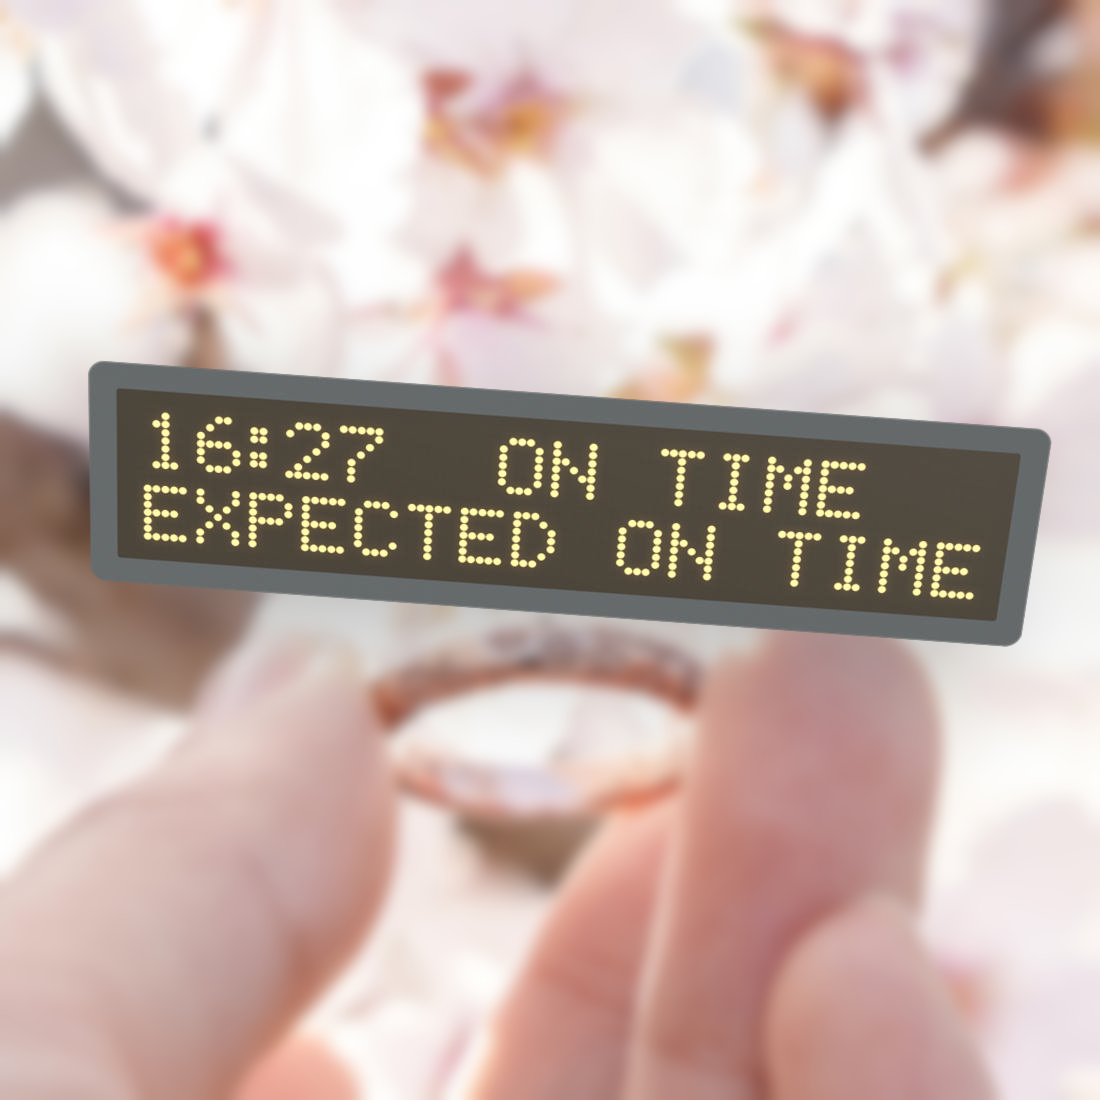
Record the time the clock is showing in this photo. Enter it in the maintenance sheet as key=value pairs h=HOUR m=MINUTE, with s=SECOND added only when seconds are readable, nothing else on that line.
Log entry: h=16 m=27
